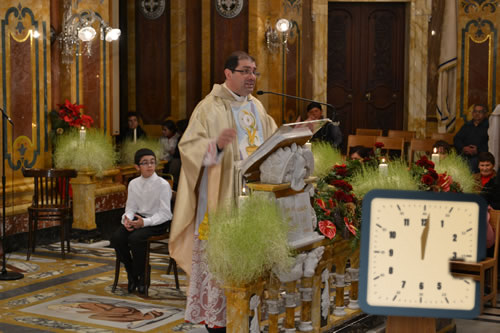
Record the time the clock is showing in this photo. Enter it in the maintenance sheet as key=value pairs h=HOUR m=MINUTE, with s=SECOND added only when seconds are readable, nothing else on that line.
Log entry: h=12 m=1
